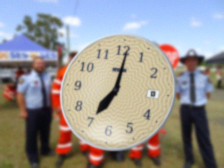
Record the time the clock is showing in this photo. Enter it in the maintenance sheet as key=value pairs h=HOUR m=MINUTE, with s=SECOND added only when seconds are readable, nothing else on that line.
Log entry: h=7 m=1
